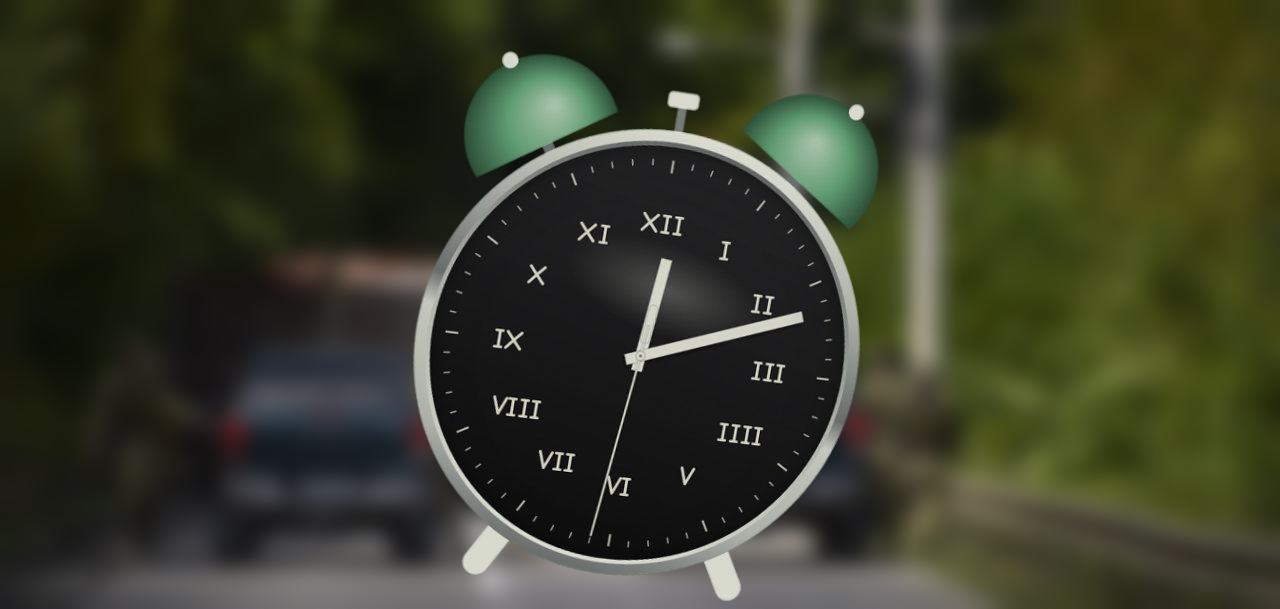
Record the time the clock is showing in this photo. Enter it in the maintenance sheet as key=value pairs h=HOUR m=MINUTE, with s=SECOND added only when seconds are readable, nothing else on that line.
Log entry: h=12 m=11 s=31
